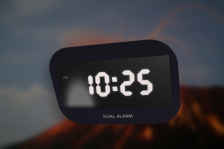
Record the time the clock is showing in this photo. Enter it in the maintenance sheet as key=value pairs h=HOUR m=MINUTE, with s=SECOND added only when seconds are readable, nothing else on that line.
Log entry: h=10 m=25
